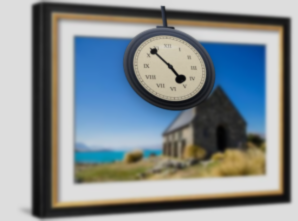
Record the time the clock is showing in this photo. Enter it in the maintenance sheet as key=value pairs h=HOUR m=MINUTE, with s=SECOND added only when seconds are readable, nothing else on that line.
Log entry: h=4 m=53
